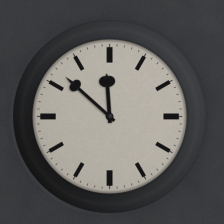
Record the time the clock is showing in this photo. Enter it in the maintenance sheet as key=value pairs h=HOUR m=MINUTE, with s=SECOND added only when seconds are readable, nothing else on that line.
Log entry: h=11 m=52
